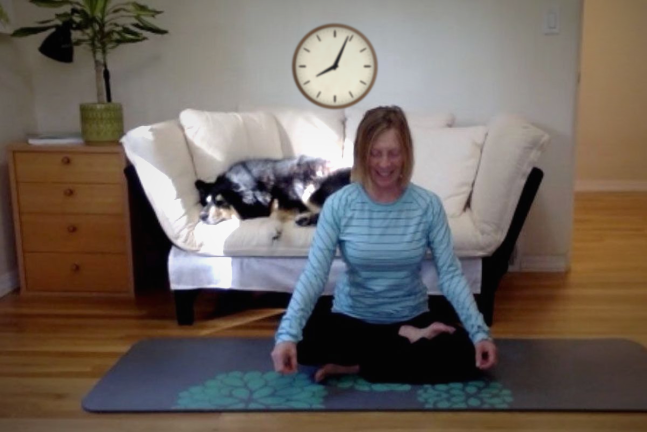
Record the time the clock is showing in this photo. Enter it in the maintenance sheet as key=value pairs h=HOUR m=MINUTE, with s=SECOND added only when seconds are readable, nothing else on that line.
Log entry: h=8 m=4
